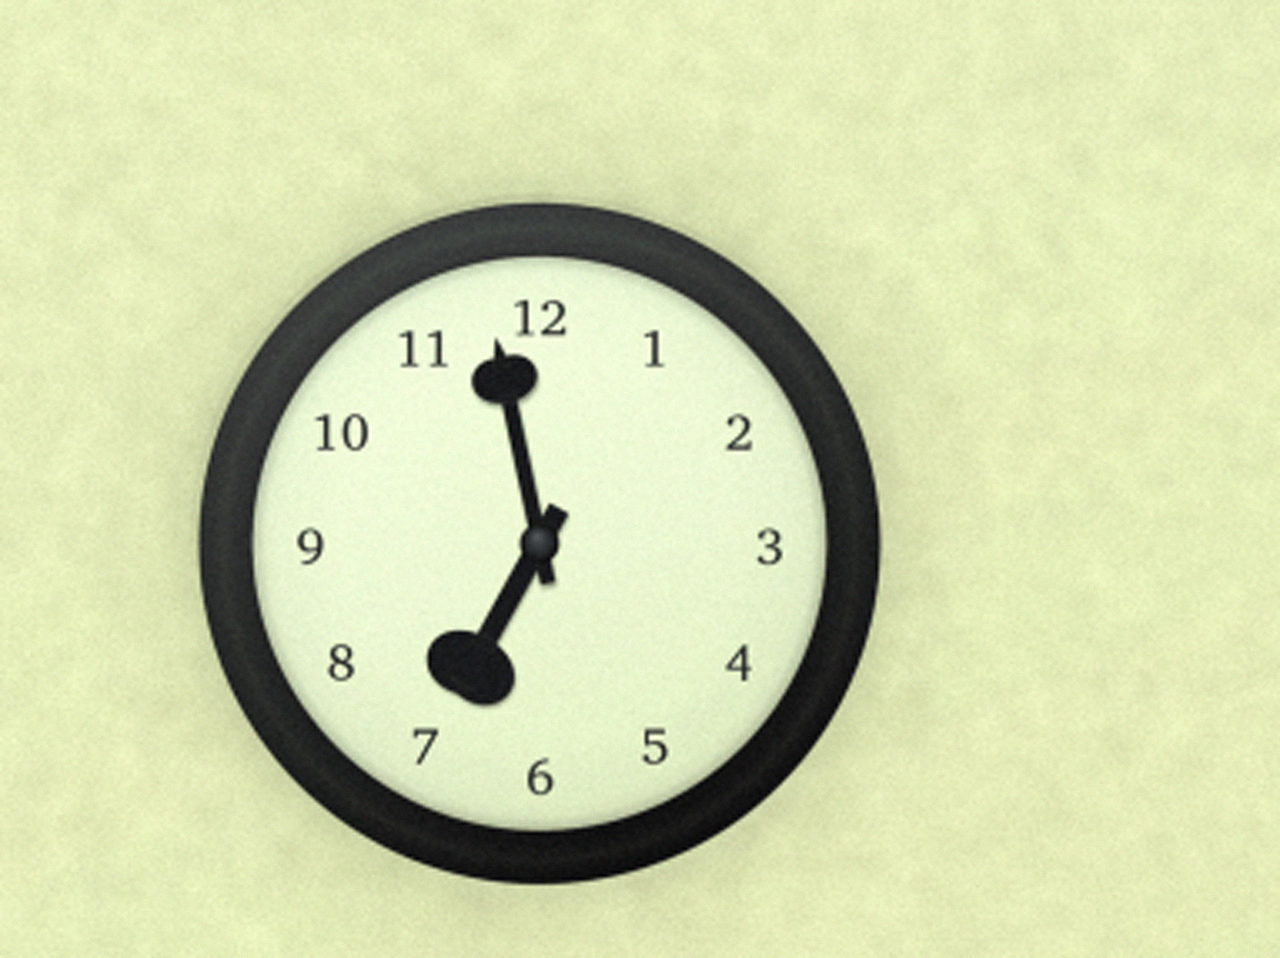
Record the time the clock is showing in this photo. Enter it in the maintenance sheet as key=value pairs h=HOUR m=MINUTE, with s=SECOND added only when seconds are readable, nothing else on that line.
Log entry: h=6 m=58
